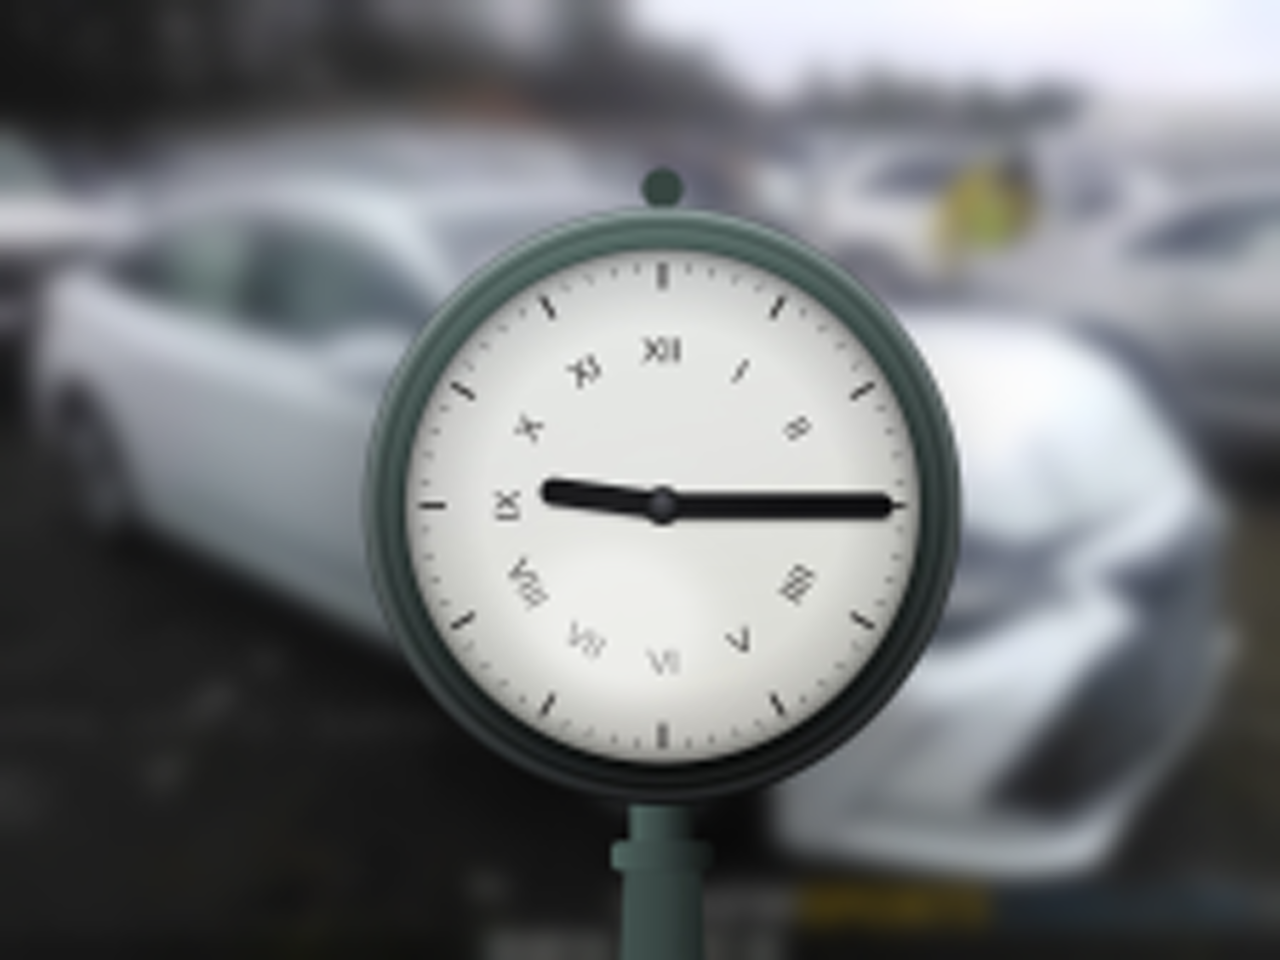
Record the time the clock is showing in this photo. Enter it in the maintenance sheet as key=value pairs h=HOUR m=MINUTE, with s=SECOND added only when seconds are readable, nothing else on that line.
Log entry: h=9 m=15
